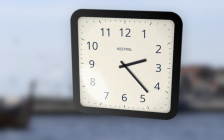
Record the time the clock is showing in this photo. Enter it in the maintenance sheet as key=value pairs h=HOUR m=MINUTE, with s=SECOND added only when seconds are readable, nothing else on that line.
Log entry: h=2 m=23
